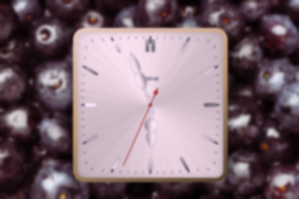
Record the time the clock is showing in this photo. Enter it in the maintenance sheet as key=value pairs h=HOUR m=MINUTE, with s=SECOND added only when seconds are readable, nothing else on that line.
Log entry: h=5 m=56 s=34
